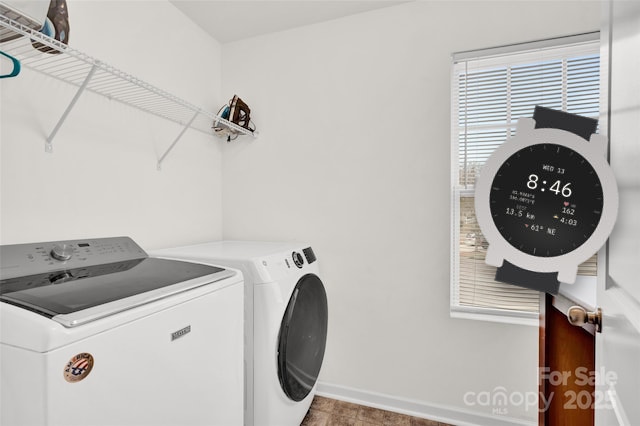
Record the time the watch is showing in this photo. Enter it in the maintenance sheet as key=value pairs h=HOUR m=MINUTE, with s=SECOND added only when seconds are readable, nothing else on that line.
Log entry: h=8 m=46
